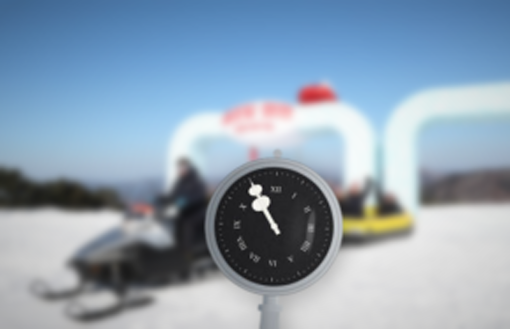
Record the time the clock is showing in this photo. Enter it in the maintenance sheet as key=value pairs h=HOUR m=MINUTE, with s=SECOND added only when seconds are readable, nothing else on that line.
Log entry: h=10 m=55
